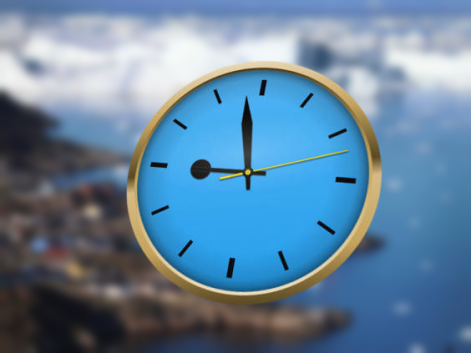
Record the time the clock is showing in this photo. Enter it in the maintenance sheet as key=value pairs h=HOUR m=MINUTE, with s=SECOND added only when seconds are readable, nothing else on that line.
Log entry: h=8 m=58 s=12
